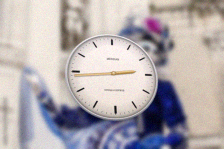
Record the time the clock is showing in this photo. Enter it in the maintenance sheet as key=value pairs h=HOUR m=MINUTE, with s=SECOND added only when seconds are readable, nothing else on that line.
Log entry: h=2 m=44
